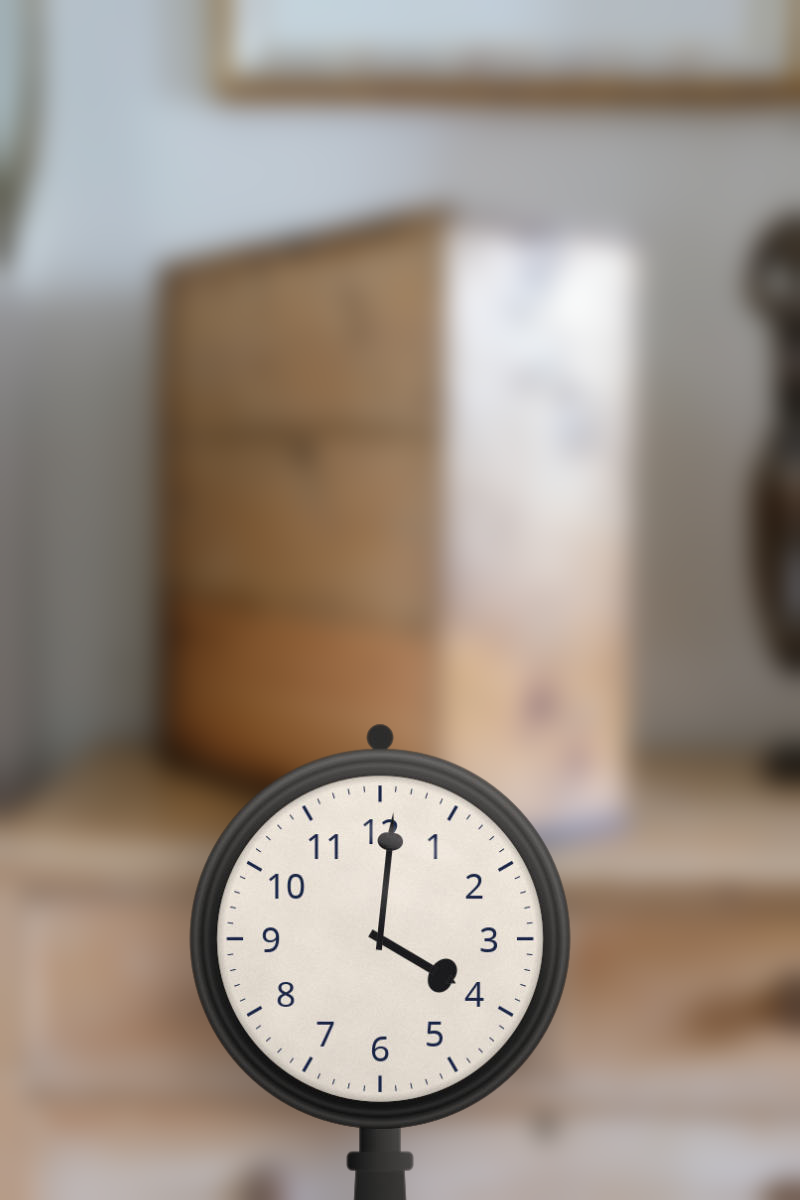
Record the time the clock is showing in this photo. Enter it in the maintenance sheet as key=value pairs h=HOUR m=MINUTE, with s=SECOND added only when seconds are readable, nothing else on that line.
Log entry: h=4 m=1
